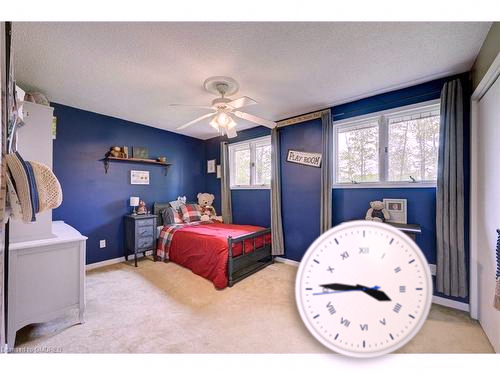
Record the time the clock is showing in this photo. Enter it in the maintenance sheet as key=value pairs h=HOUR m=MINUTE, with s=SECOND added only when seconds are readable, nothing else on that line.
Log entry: h=3 m=45 s=44
